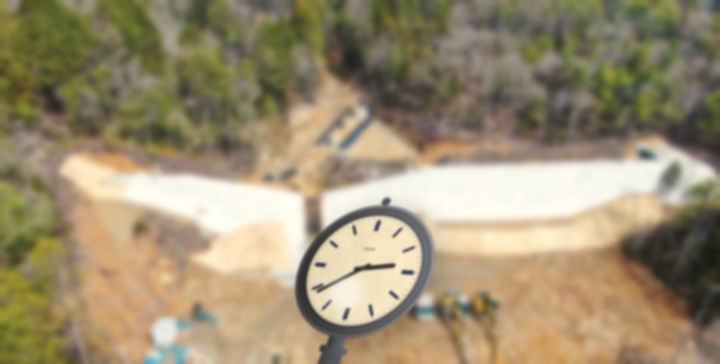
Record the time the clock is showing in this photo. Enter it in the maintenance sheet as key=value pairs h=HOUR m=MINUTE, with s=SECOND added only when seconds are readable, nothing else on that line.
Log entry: h=2 m=39
